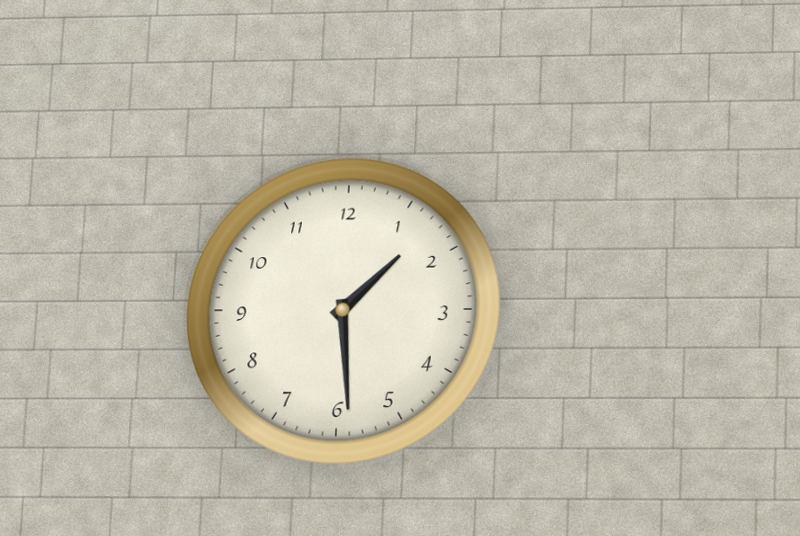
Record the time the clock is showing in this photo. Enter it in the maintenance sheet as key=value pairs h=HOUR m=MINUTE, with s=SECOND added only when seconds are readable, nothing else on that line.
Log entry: h=1 m=29
